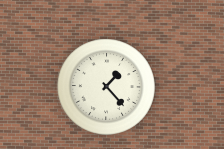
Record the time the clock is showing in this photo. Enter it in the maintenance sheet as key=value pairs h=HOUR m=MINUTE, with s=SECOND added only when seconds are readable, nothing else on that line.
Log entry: h=1 m=23
